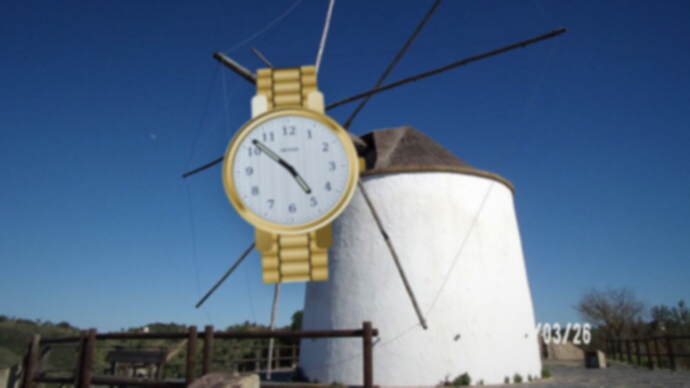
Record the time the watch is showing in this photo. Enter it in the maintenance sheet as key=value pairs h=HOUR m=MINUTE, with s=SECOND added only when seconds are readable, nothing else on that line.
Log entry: h=4 m=52
